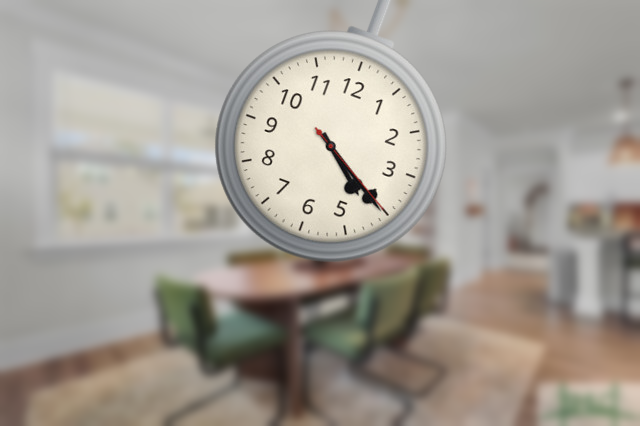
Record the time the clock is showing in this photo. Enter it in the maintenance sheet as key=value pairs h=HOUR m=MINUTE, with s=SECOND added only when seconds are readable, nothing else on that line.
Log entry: h=4 m=20 s=20
